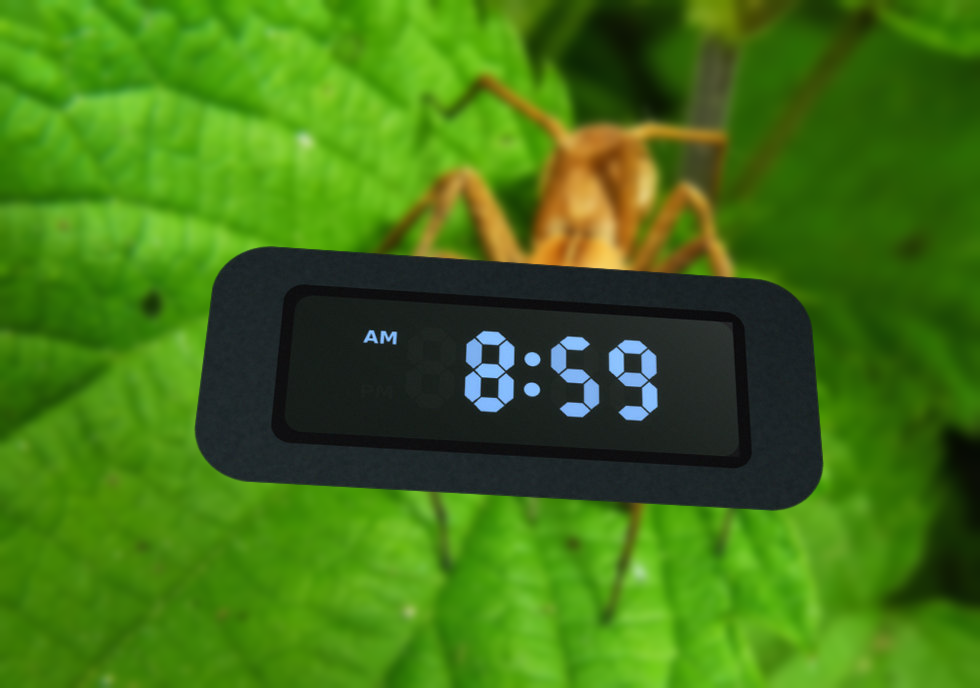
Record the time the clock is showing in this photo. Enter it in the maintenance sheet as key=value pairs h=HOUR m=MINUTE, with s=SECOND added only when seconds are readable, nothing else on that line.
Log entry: h=8 m=59
